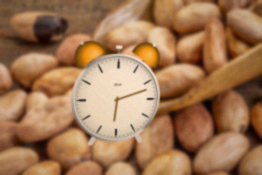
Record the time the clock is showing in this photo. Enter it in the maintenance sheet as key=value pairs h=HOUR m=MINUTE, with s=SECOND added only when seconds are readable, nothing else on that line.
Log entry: h=6 m=12
